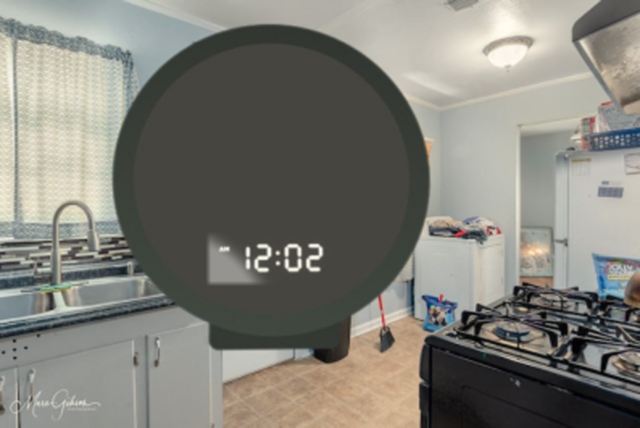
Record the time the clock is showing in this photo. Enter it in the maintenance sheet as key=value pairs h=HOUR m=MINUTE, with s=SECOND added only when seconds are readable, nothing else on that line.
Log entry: h=12 m=2
